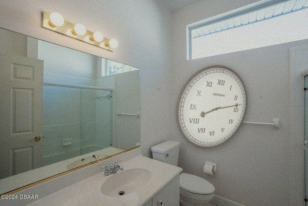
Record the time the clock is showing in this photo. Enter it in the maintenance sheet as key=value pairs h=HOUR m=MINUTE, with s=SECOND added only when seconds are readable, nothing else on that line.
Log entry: h=8 m=13
